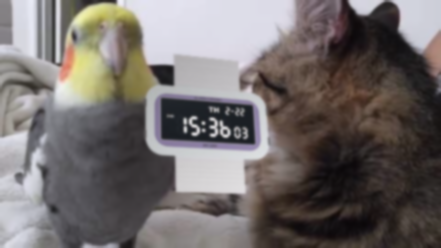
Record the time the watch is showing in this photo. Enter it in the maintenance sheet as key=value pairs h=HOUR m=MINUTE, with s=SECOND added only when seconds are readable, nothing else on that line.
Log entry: h=15 m=36
